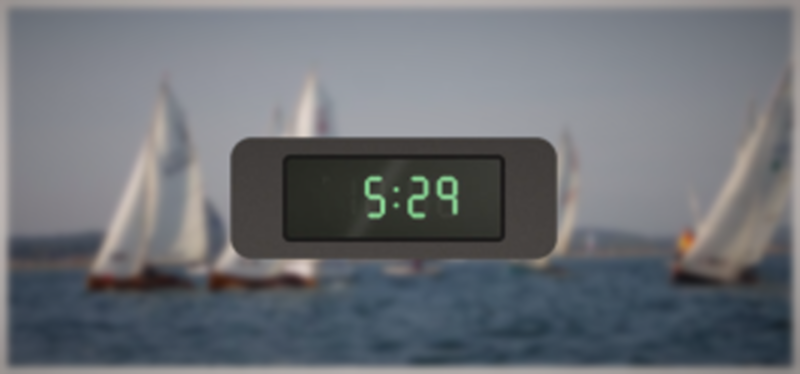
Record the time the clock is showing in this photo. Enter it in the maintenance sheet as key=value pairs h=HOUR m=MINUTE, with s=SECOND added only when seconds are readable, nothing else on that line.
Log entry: h=5 m=29
